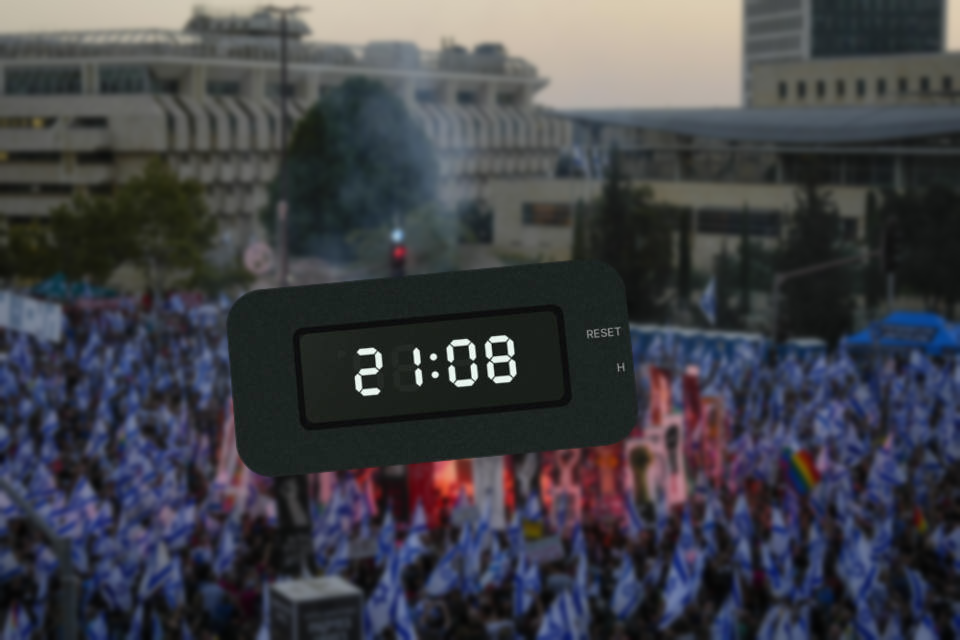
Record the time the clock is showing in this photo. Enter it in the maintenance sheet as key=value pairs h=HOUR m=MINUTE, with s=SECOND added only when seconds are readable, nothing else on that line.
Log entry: h=21 m=8
